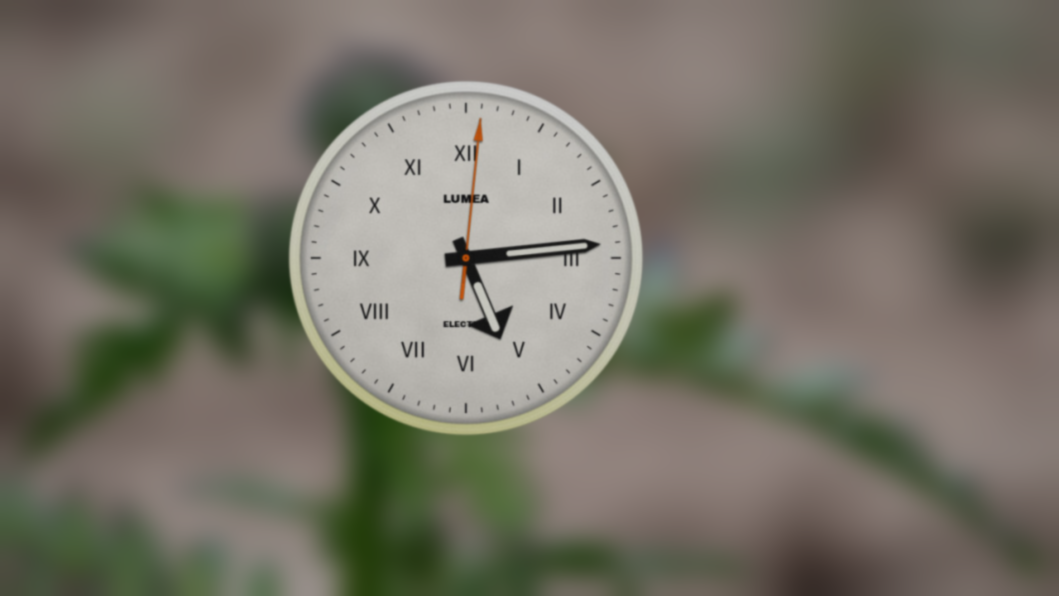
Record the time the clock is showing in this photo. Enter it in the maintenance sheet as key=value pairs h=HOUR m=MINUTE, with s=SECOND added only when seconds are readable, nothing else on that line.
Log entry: h=5 m=14 s=1
